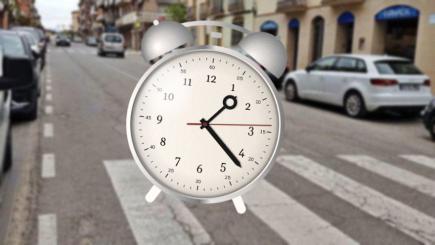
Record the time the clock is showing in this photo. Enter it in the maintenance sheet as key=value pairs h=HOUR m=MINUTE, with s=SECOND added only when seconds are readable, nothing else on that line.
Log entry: h=1 m=22 s=14
